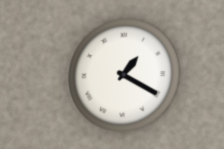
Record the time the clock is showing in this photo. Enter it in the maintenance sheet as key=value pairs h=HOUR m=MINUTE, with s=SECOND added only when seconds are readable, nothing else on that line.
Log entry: h=1 m=20
